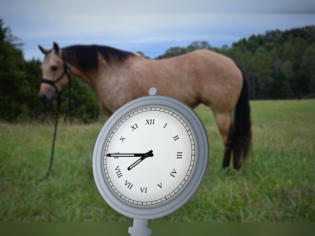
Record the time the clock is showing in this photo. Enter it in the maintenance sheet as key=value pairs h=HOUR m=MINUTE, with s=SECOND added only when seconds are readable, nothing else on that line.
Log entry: h=7 m=45
